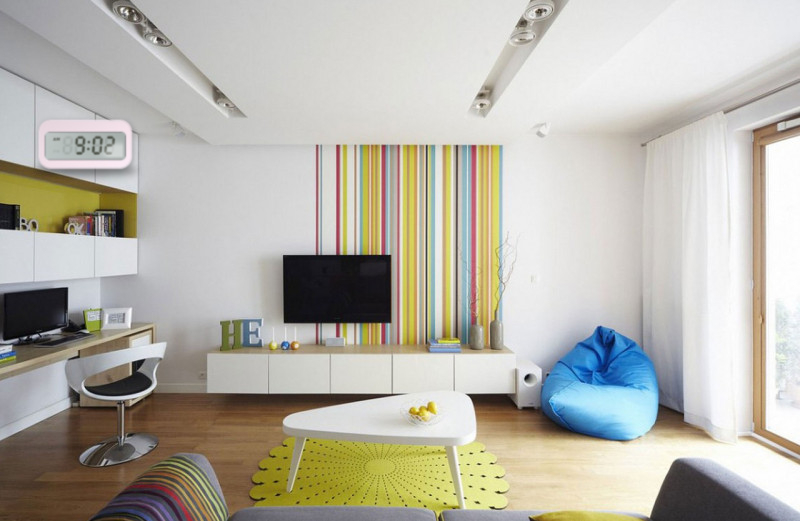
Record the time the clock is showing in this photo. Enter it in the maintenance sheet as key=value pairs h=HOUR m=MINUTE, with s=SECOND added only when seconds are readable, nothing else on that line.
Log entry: h=9 m=2
